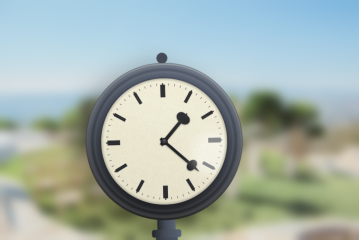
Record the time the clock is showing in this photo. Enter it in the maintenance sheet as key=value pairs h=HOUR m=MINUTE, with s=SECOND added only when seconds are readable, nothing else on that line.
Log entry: h=1 m=22
